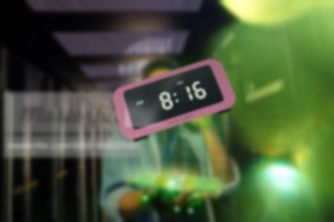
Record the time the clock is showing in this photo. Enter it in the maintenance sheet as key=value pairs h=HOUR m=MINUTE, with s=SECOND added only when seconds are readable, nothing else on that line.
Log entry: h=8 m=16
